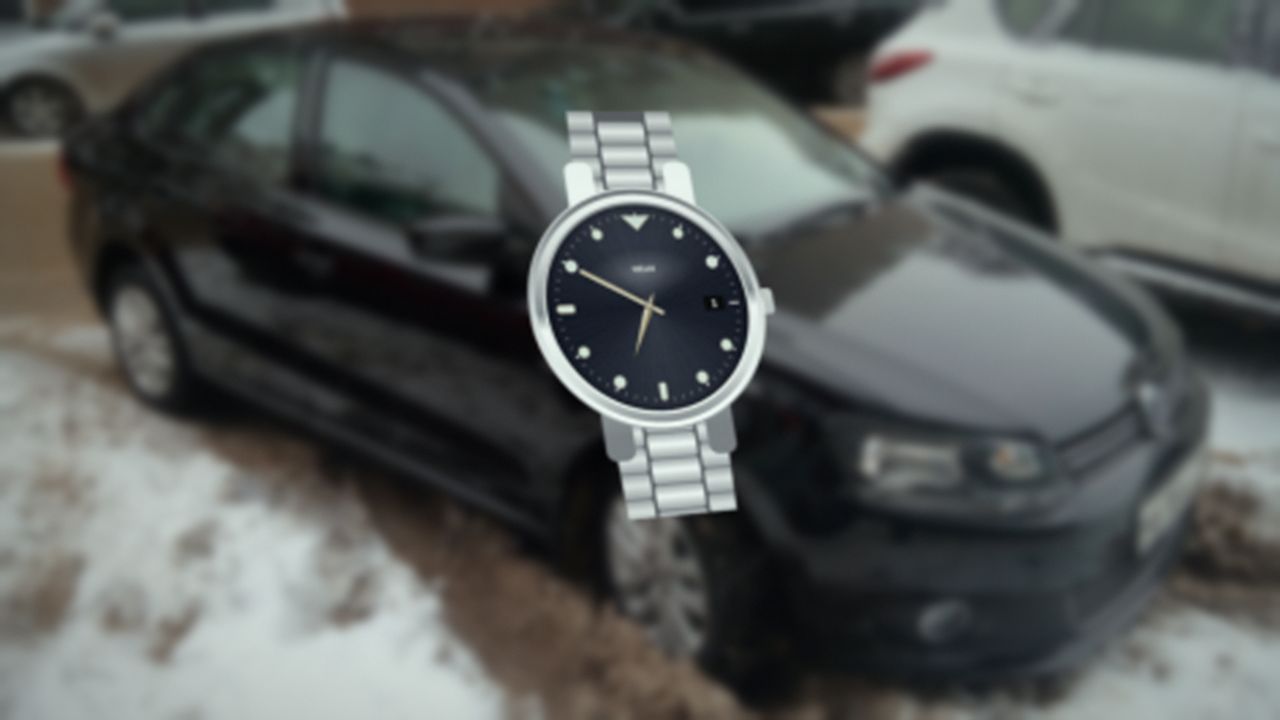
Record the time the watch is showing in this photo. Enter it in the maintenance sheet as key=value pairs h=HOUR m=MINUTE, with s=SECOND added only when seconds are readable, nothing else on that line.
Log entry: h=6 m=50
